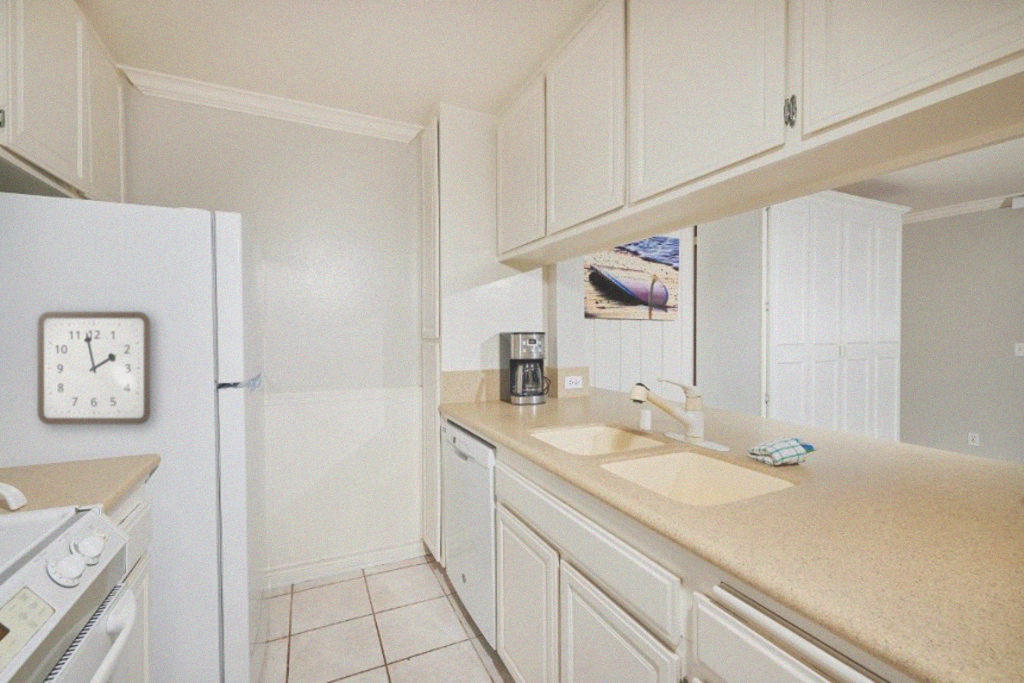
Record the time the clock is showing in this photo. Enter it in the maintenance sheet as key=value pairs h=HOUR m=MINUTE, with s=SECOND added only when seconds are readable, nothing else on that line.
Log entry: h=1 m=58
